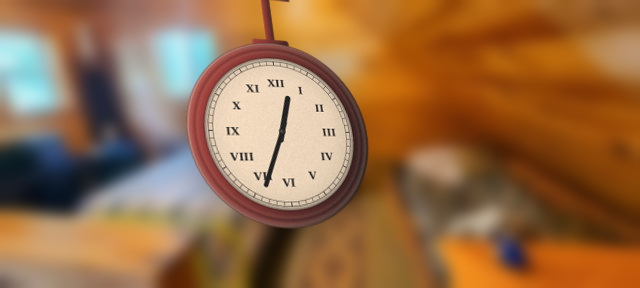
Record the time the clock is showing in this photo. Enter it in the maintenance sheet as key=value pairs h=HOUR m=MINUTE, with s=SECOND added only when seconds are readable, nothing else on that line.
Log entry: h=12 m=34
